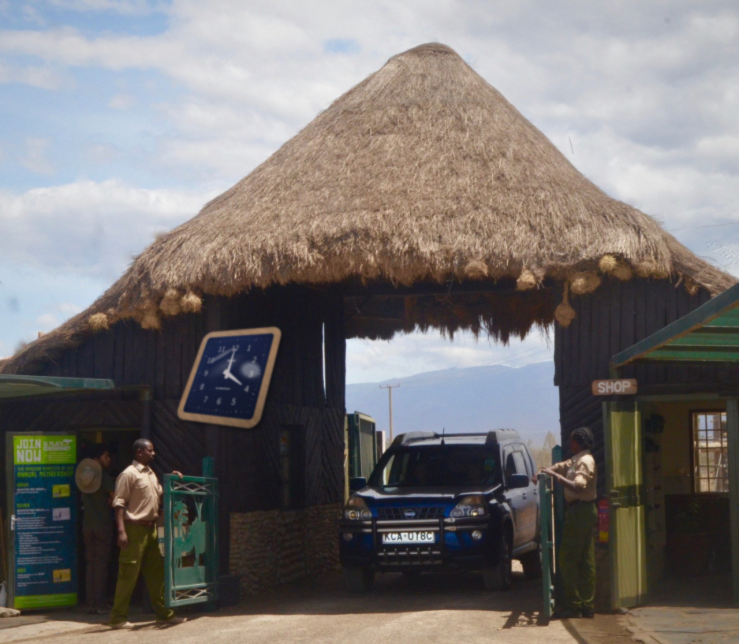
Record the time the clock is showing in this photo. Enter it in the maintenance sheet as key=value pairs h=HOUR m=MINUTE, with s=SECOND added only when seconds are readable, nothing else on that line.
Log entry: h=4 m=0
